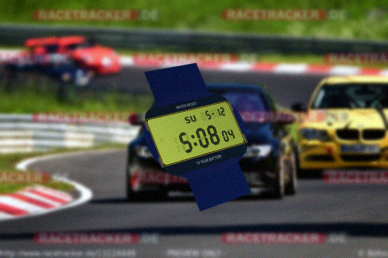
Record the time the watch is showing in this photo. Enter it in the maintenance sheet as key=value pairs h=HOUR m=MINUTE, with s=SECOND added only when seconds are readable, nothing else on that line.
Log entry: h=5 m=8 s=4
